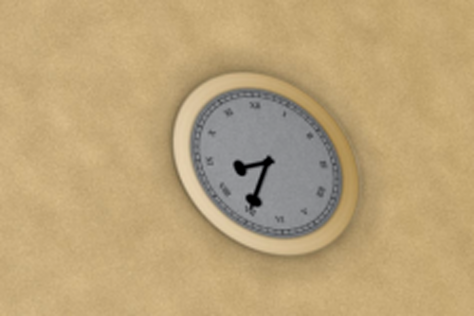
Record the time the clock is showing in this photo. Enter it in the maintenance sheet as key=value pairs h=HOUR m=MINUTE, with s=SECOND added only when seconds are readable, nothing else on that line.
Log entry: h=8 m=35
